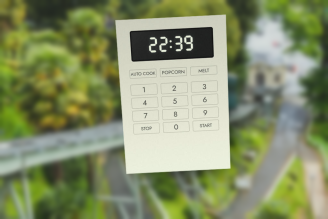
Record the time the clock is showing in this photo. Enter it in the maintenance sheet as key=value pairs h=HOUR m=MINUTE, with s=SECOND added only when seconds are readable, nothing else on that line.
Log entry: h=22 m=39
